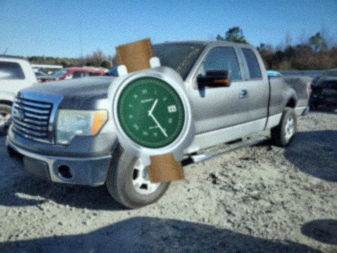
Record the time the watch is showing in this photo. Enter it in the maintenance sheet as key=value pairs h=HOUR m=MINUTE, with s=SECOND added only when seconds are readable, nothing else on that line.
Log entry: h=1 m=26
